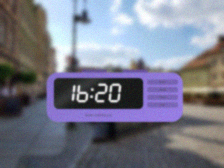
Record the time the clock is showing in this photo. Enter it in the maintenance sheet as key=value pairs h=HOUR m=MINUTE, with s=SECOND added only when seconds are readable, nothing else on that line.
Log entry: h=16 m=20
